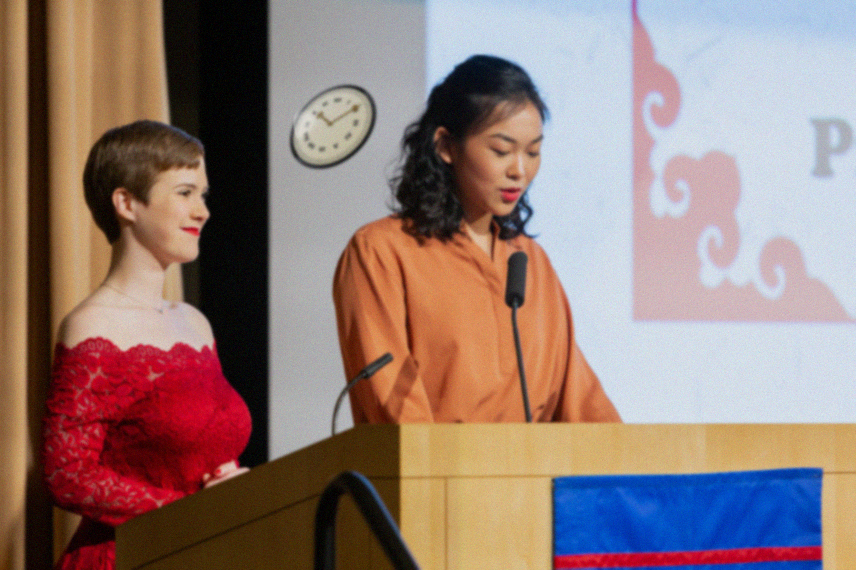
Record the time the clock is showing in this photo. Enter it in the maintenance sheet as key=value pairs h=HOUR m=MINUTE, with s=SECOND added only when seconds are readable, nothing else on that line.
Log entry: h=10 m=9
